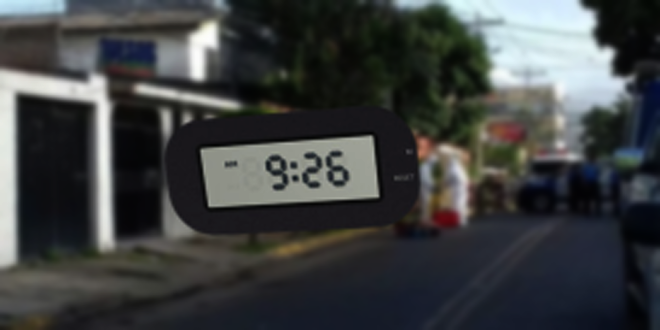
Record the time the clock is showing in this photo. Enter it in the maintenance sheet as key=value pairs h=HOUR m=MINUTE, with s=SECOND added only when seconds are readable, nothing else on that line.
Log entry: h=9 m=26
